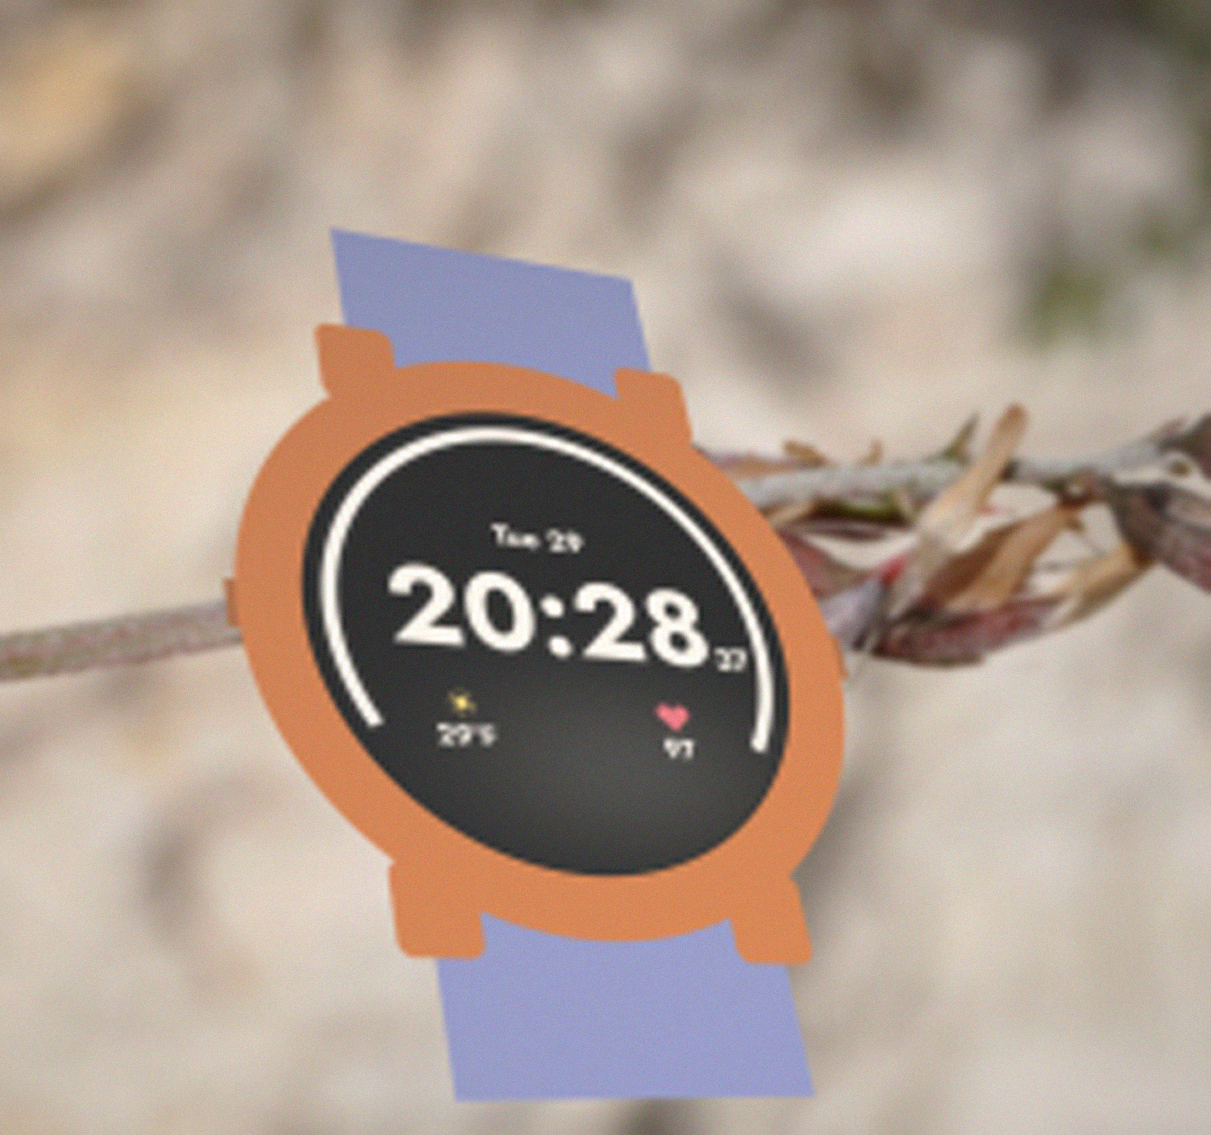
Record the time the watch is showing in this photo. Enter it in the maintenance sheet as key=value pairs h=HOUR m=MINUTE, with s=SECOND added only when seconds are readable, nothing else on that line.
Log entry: h=20 m=28
